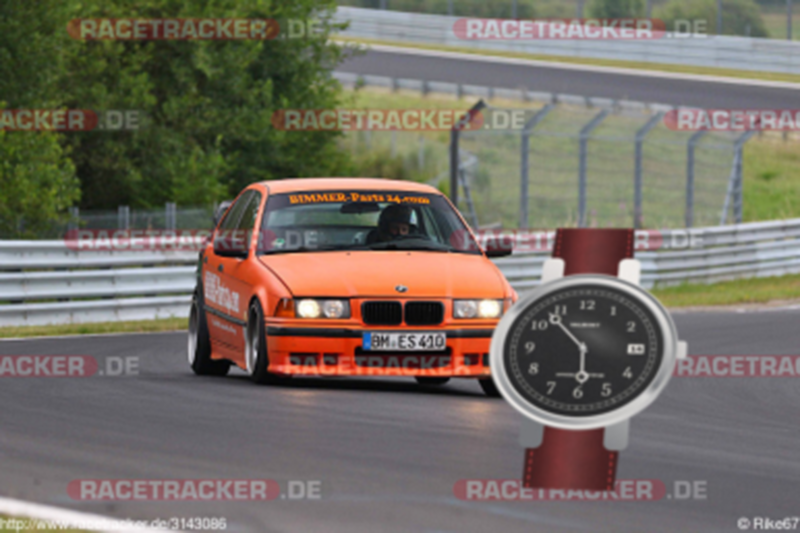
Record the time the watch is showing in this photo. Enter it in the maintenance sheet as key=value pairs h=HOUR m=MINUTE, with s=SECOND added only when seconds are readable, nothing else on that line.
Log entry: h=5 m=53
